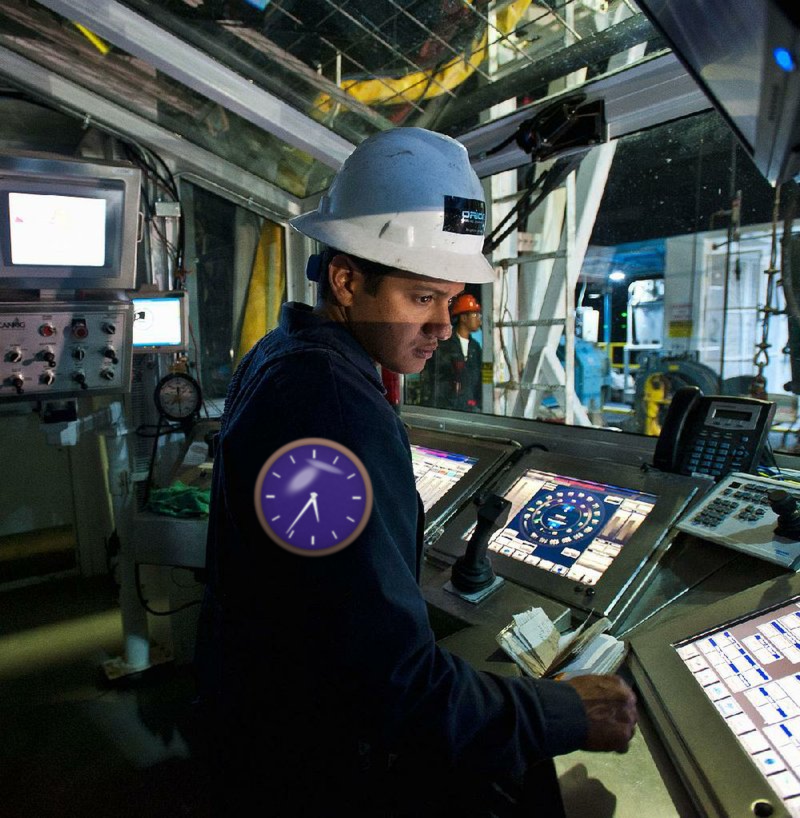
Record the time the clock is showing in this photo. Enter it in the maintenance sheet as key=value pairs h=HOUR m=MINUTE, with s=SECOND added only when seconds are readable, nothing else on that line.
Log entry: h=5 m=36
